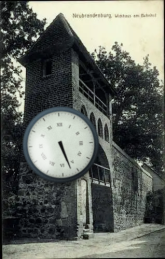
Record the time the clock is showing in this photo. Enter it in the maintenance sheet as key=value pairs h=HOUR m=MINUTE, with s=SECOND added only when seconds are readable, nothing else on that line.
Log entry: h=5 m=27
